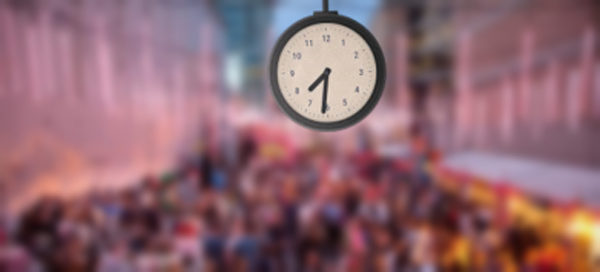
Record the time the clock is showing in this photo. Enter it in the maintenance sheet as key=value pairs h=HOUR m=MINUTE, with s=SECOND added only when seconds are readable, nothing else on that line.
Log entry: h=7 m=31
